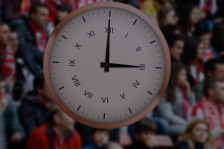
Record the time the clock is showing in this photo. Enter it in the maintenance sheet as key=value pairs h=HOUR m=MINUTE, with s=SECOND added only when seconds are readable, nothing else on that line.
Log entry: h=3 m=0
